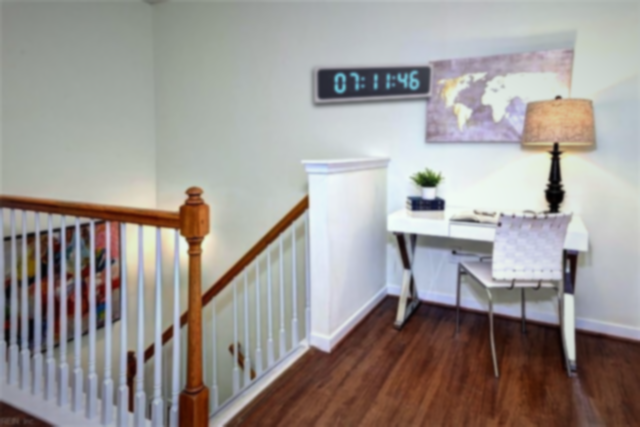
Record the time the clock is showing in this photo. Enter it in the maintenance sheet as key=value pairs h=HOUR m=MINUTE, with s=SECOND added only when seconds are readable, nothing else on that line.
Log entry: h=7 m=11 s=46
